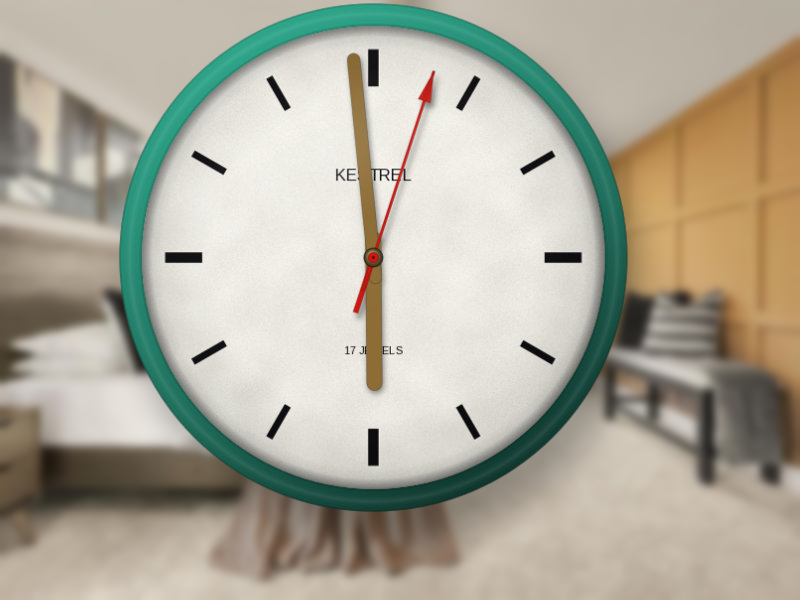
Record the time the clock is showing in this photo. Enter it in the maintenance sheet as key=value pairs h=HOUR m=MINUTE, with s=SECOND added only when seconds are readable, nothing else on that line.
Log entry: h=5 m=59 s=3
